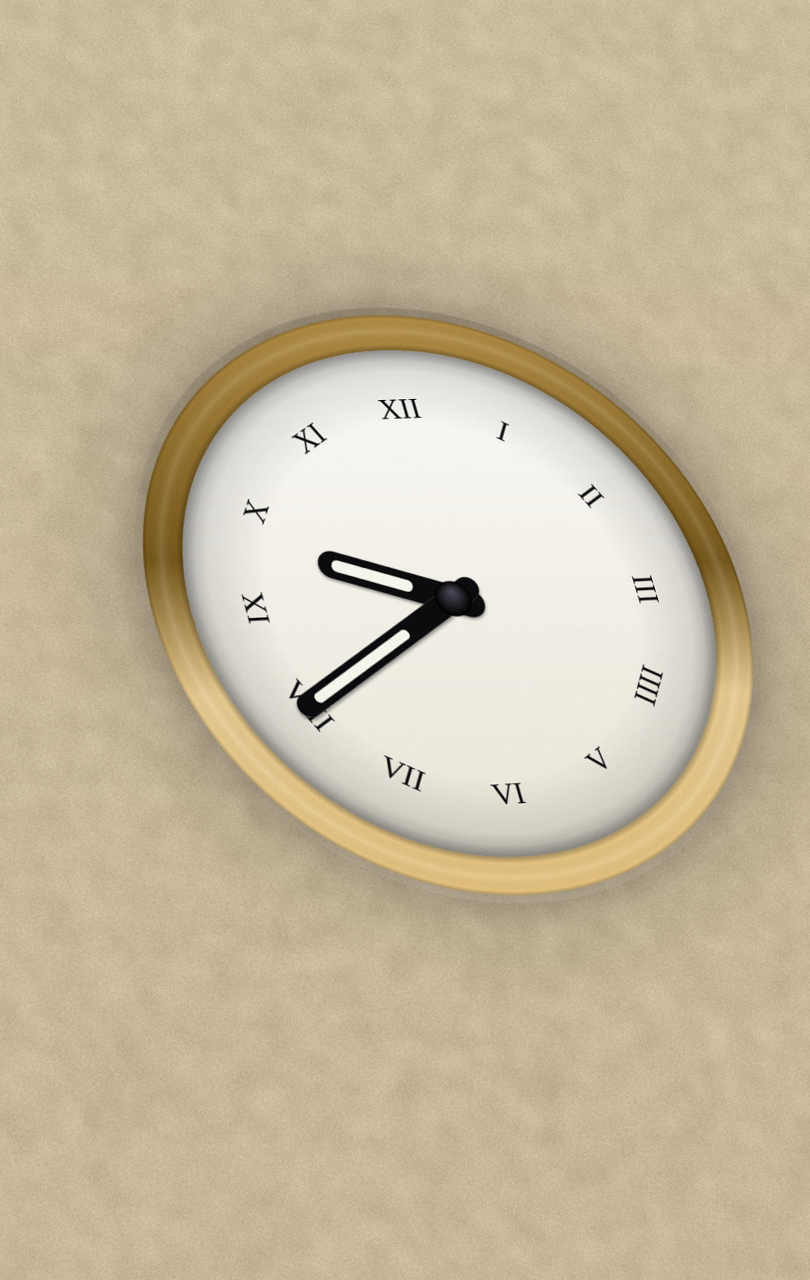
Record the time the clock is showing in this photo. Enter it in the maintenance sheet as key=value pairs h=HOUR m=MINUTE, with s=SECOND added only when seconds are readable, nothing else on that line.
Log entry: h=9 m=40
